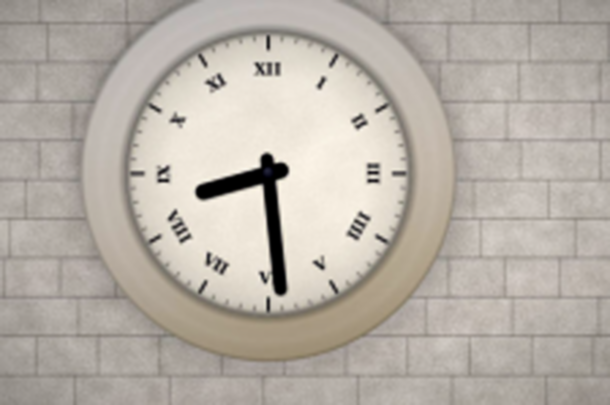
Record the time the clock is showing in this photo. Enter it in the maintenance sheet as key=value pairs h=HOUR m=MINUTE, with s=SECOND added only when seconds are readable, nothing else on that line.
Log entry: h=8 m=29
